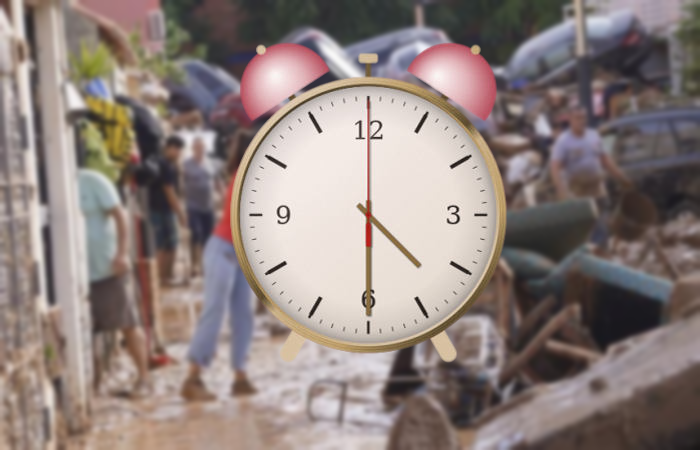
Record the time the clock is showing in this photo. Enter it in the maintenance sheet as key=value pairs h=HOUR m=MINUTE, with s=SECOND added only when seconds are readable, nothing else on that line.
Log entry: h=4 m=30 s=0
